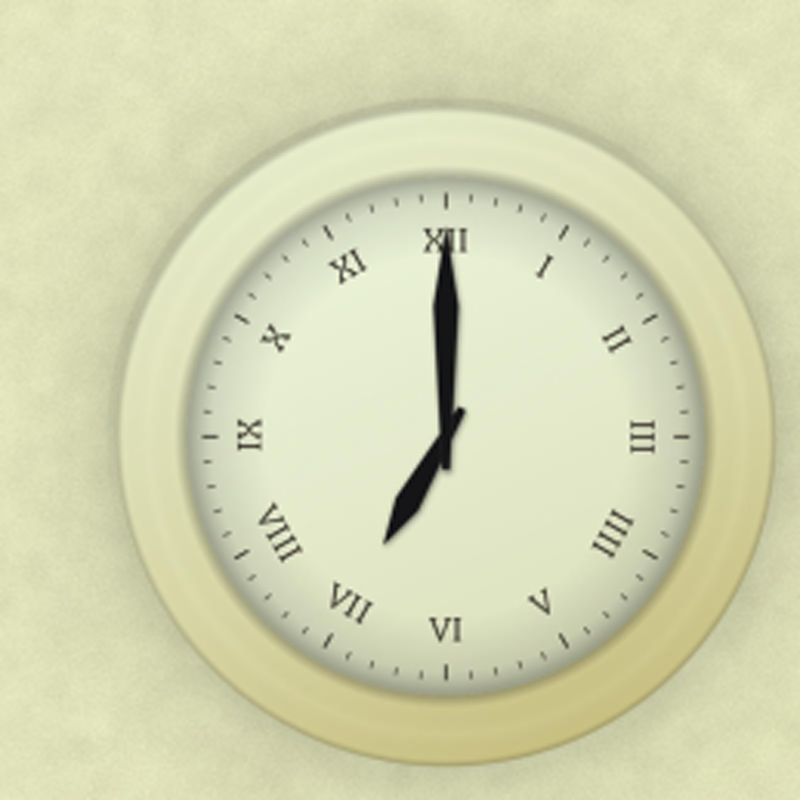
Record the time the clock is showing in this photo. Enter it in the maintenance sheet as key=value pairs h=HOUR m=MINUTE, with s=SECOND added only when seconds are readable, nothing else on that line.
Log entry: h=7 m=0
